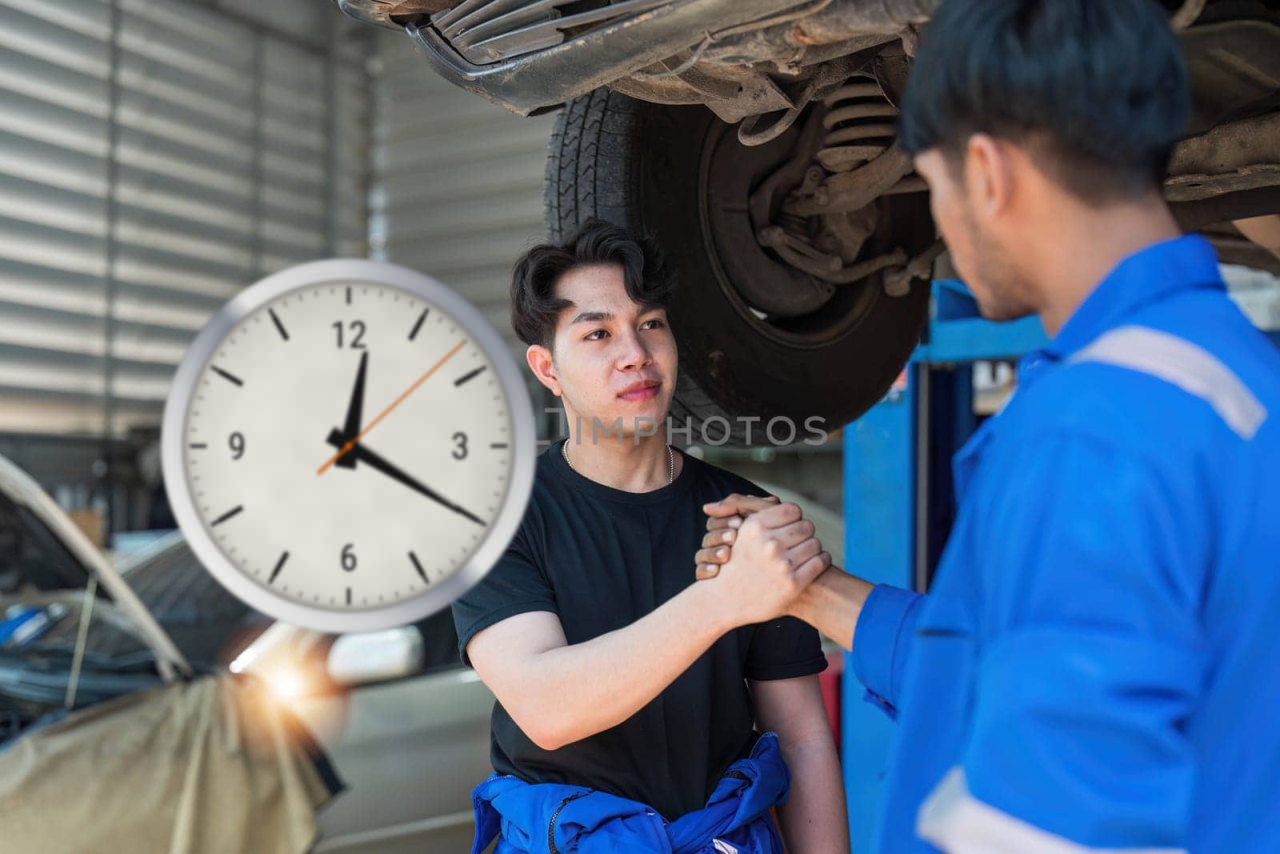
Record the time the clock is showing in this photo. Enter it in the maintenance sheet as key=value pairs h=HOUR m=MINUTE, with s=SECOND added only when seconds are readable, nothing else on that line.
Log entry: h=12 m=20 s=8
